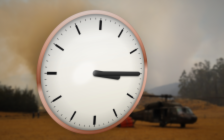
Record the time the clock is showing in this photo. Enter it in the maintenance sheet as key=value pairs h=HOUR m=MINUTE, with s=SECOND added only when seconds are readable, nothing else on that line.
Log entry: h=3 m=15
